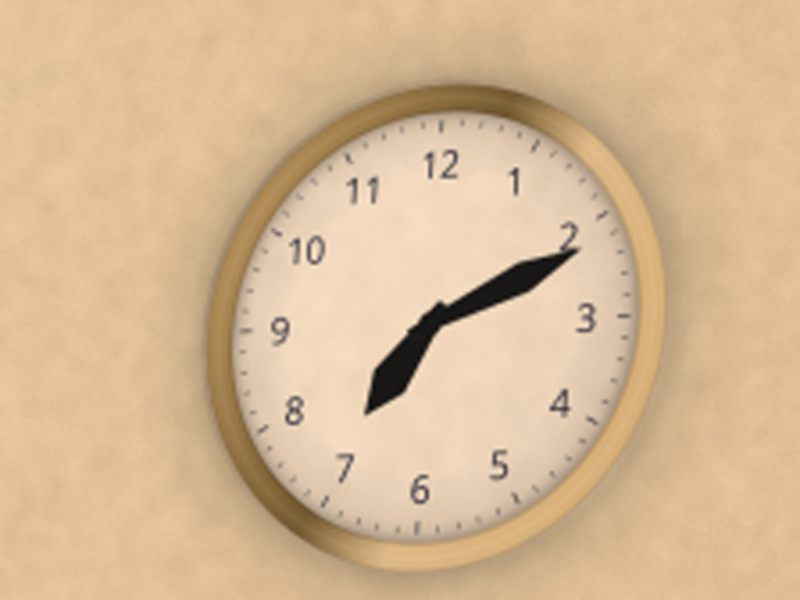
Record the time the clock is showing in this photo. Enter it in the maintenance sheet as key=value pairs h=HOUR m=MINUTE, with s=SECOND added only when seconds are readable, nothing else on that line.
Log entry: h=7 m=11
